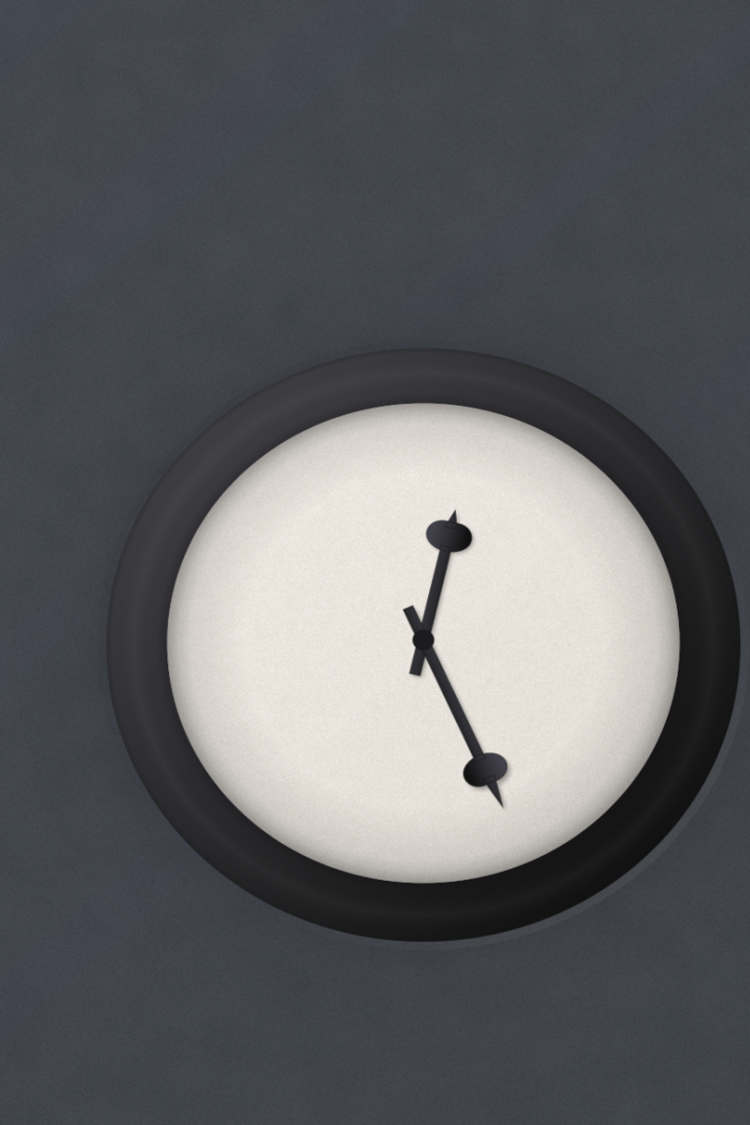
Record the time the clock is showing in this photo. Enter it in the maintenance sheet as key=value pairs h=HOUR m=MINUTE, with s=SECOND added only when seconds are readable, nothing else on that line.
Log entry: h=12 m=26
